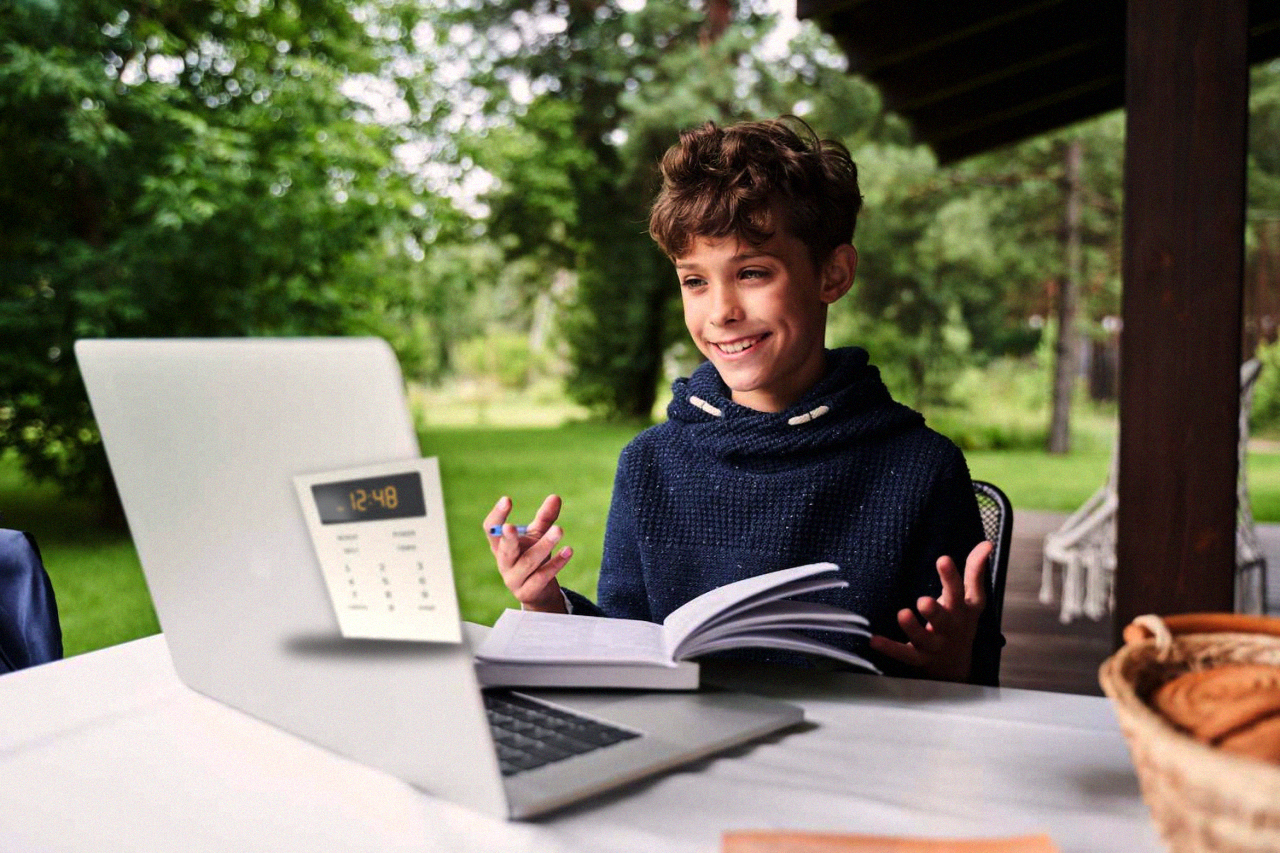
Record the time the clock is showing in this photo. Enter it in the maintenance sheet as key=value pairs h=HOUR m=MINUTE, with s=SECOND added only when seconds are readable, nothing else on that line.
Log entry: h=12 m=48
